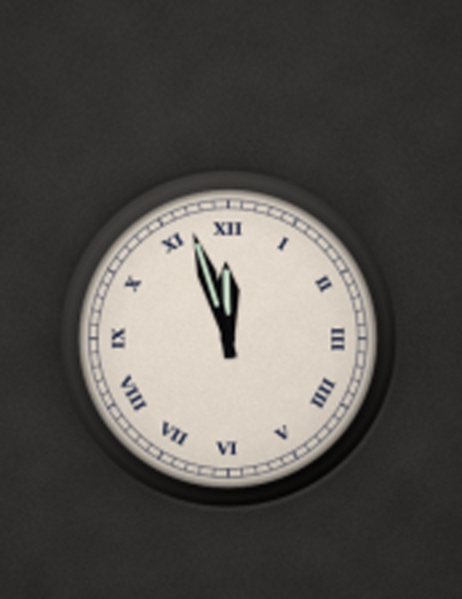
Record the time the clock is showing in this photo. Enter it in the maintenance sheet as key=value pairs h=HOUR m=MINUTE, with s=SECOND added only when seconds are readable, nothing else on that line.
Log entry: h=11 m=57
